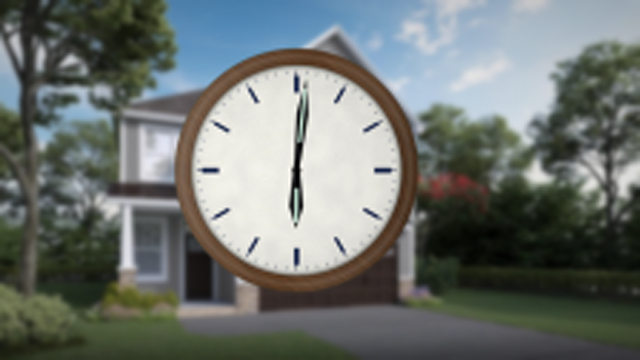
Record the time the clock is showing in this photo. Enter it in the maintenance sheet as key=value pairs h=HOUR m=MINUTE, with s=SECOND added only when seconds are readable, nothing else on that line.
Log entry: h=6 m=1
